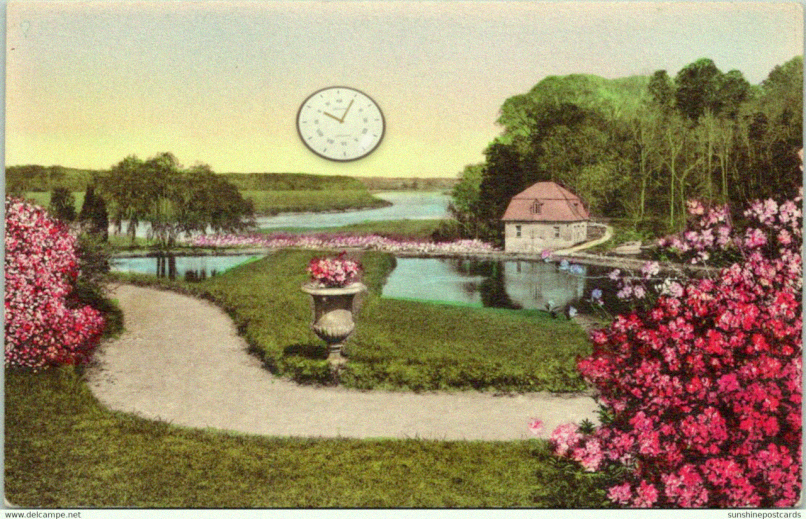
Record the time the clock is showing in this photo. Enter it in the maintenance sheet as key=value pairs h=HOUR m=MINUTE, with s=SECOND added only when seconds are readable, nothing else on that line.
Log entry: h=10 m=5
